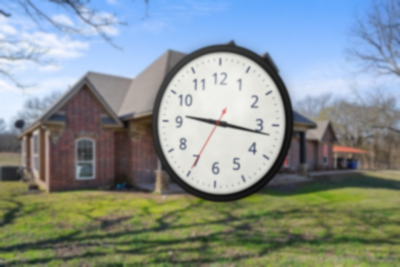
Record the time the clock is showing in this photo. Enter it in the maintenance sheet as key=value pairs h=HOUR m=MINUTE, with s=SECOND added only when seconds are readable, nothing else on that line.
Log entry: h=9 m=16 s=35
